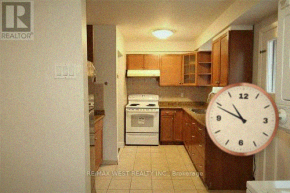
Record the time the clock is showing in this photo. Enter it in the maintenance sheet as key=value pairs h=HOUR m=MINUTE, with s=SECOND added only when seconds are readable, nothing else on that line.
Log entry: h=10 m=49
